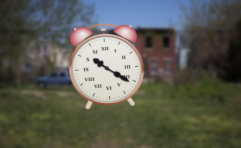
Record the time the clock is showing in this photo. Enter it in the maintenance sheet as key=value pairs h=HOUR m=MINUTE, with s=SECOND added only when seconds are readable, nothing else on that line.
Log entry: h=10 m=21
